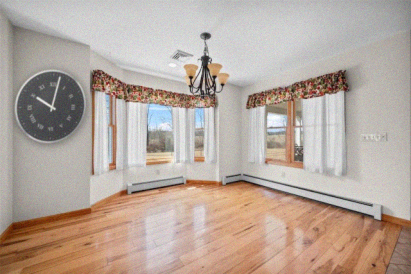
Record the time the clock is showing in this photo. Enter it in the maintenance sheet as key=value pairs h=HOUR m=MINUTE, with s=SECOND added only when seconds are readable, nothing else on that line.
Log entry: h=10 m=2
